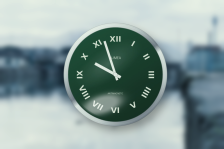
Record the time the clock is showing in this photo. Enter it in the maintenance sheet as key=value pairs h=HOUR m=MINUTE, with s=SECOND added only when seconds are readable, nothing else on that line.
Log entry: h=9 m=57
